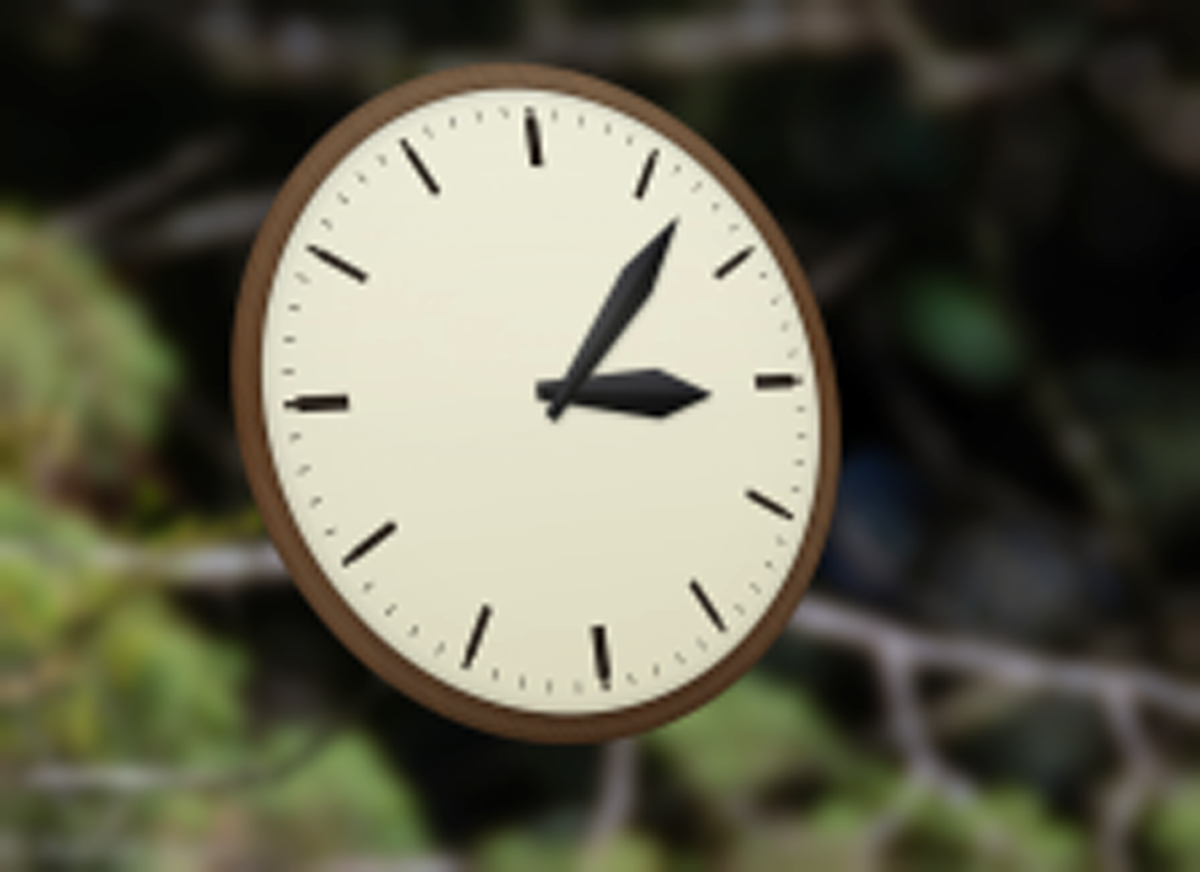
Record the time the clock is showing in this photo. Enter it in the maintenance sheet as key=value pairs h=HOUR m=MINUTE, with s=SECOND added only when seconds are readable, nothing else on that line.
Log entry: h=3 m=7
